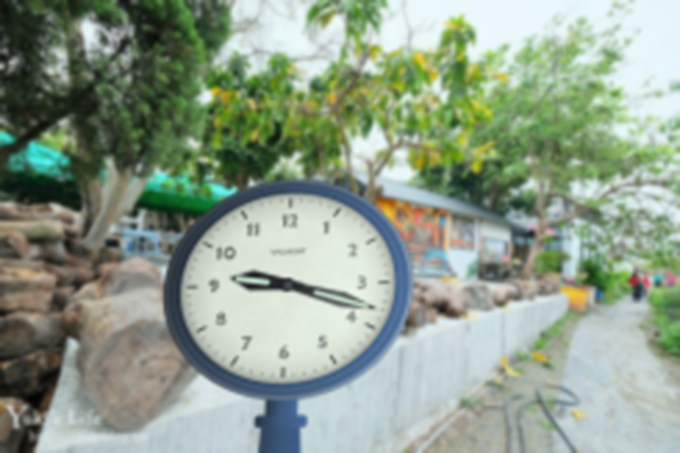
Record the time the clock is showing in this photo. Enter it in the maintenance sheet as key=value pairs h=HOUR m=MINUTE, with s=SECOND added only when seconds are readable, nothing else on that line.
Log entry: h=9 m=18
